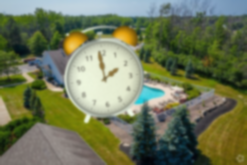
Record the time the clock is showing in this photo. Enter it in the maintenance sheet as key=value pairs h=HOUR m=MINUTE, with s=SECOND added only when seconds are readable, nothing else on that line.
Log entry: h=1 m=59
